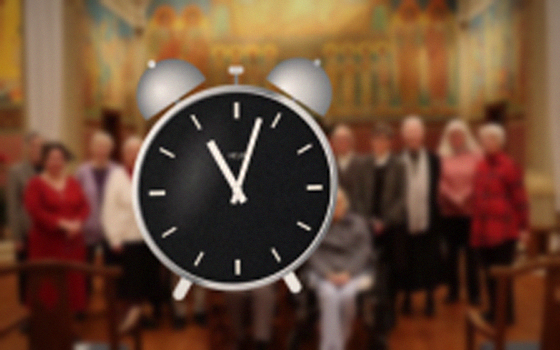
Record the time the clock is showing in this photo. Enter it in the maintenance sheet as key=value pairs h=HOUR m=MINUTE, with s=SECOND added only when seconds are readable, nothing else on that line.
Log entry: h=11 m=3
